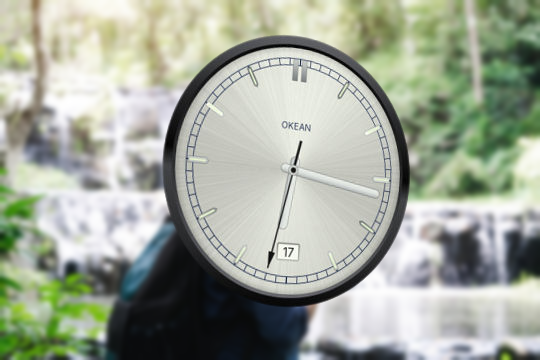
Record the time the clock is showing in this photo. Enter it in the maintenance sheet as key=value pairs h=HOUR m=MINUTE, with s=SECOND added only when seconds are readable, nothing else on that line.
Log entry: h=6 m=16 s=32
